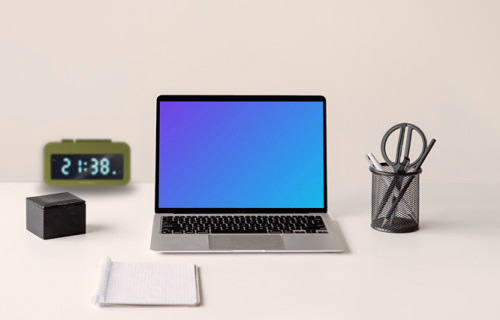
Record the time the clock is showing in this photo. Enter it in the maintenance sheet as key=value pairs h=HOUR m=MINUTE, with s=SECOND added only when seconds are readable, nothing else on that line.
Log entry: h=21 m=38
